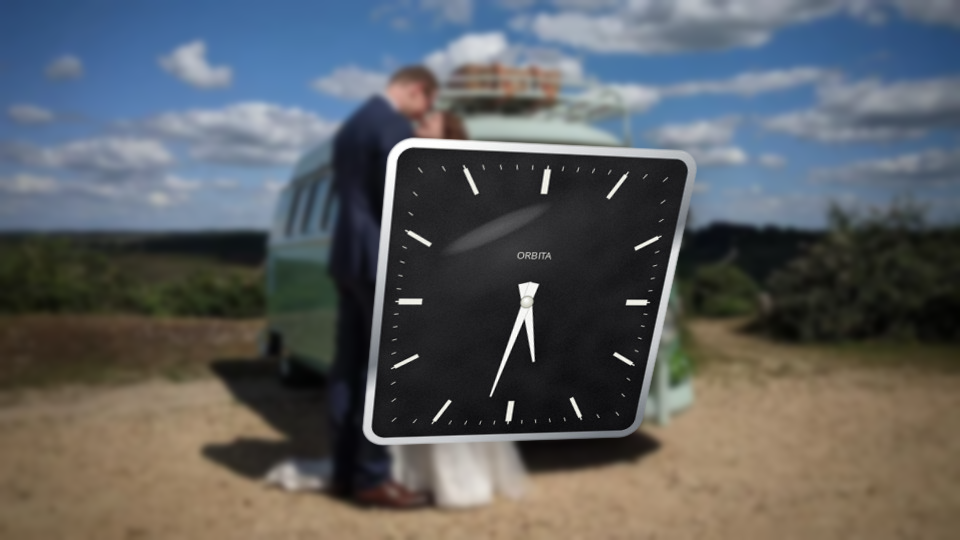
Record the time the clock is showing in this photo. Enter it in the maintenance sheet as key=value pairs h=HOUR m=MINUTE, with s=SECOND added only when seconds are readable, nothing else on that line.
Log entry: h=5 m=32
